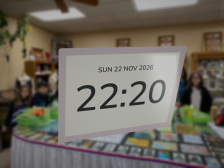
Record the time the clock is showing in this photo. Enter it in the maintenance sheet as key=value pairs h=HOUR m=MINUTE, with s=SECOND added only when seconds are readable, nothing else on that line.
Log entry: h=22 m=20
